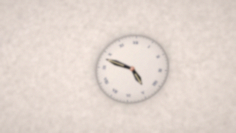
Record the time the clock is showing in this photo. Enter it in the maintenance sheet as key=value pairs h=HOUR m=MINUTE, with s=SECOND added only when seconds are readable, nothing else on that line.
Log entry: h=4 m=48
